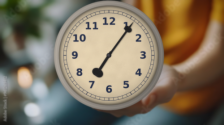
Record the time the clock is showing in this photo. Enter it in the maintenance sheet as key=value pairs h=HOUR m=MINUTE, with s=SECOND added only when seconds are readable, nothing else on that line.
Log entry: h=7 m=6
